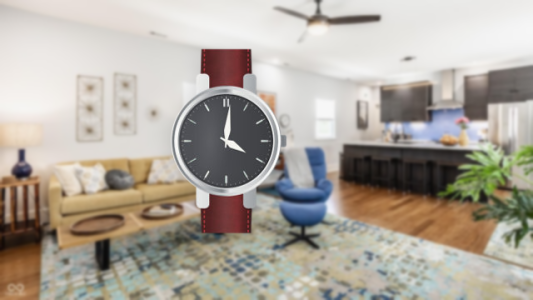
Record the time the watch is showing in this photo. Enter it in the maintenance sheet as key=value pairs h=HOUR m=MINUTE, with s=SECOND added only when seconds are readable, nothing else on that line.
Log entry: h=4 m=1
